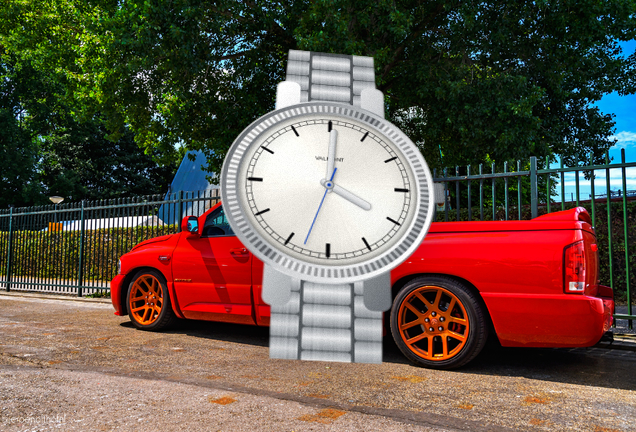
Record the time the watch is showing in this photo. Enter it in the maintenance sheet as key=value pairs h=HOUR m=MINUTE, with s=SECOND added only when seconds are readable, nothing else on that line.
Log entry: h=4 m=0 s=33
